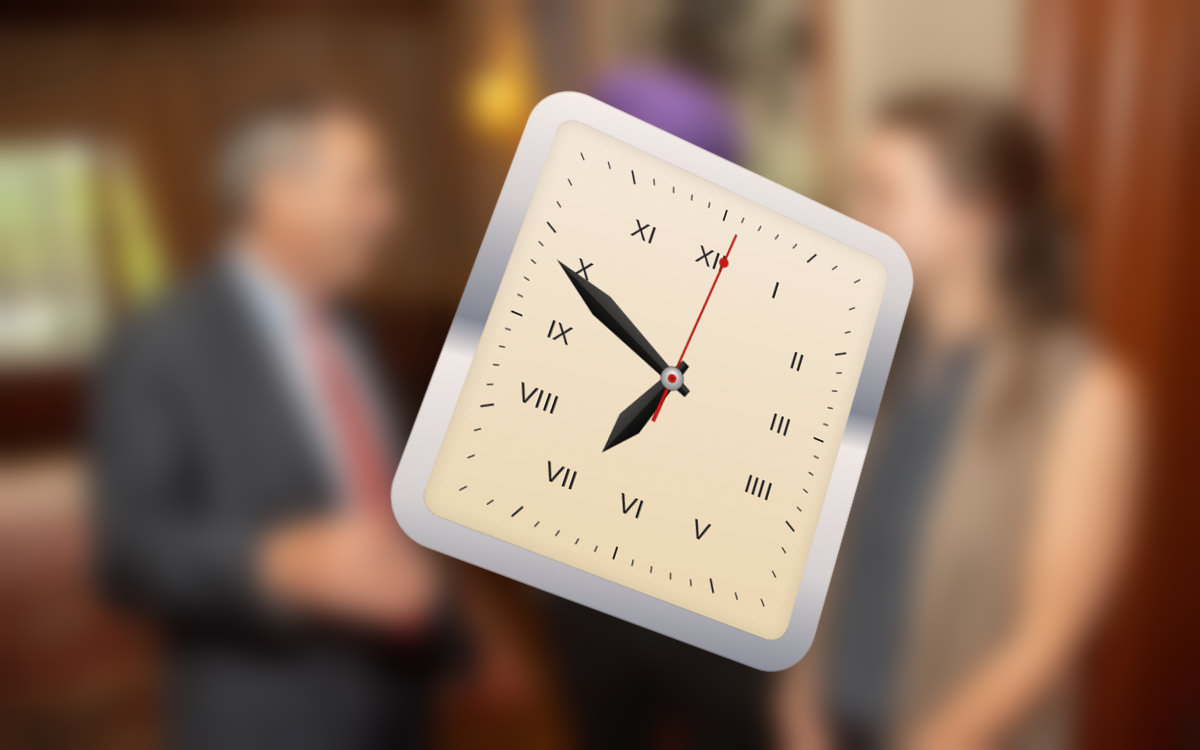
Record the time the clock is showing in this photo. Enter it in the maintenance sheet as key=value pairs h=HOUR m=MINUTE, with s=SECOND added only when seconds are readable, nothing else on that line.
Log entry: h=6 m=49 s=1
